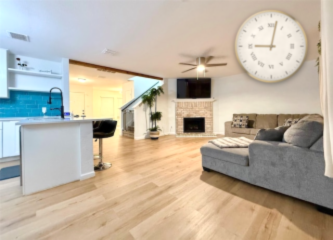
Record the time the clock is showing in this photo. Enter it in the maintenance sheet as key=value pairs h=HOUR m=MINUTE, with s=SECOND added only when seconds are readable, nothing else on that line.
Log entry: h=9 m=2
